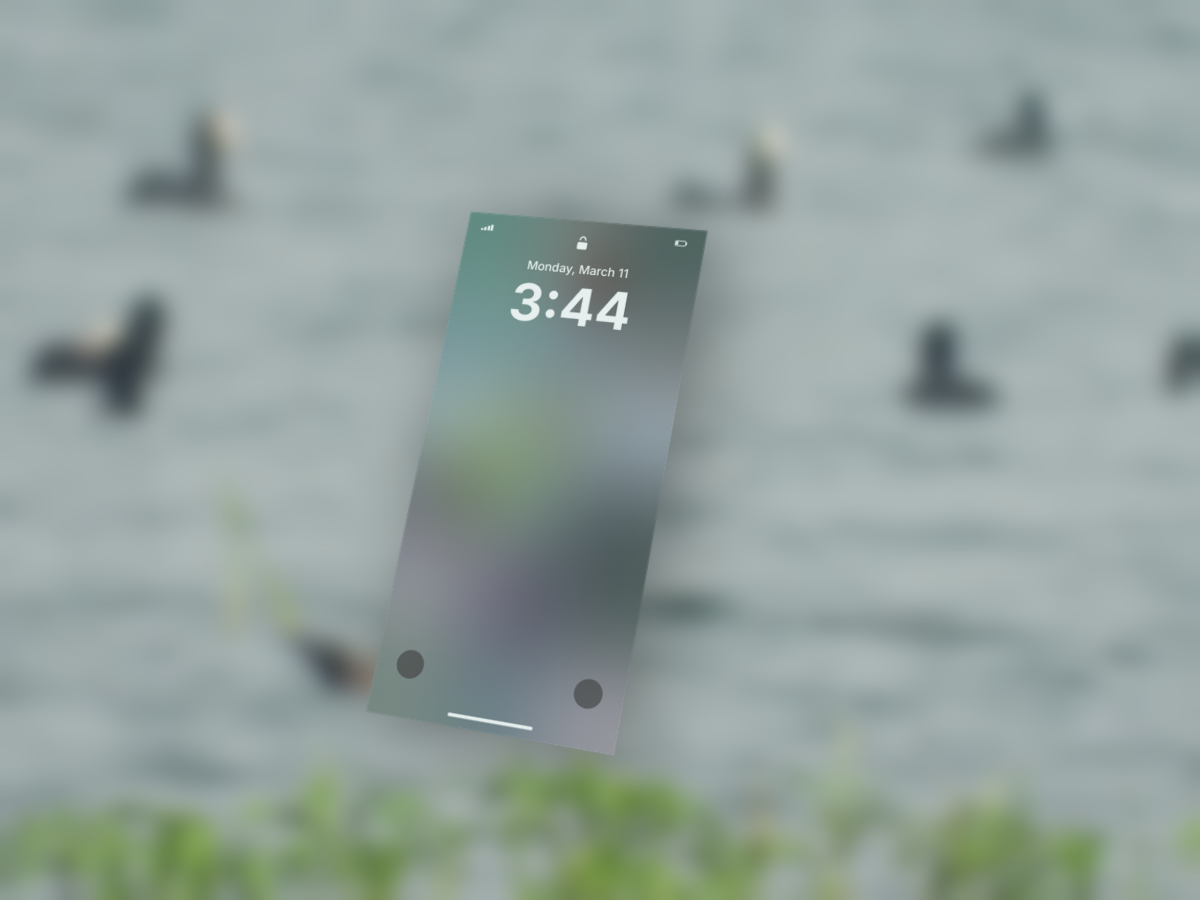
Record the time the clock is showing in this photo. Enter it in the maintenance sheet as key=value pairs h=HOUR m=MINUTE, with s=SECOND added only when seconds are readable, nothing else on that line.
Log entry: h=3 m=44
